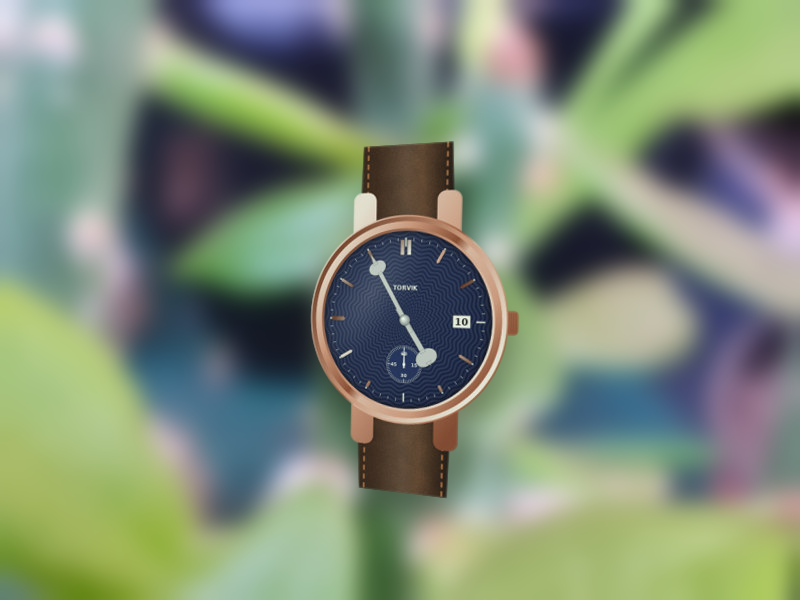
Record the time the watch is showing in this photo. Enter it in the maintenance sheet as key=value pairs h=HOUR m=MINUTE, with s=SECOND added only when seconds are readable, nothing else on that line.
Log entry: h=4 m=55
